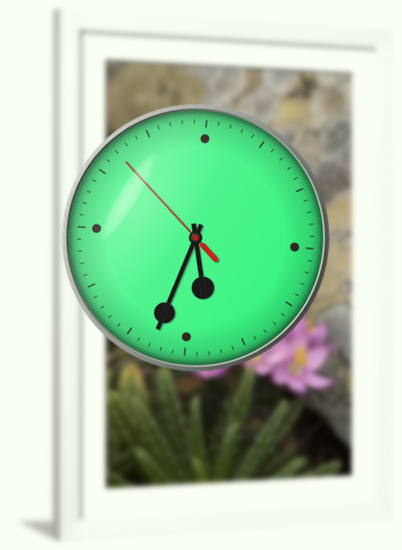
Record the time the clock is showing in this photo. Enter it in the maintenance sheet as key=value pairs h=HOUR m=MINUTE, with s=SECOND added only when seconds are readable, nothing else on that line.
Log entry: h=5 m=32 s=52
